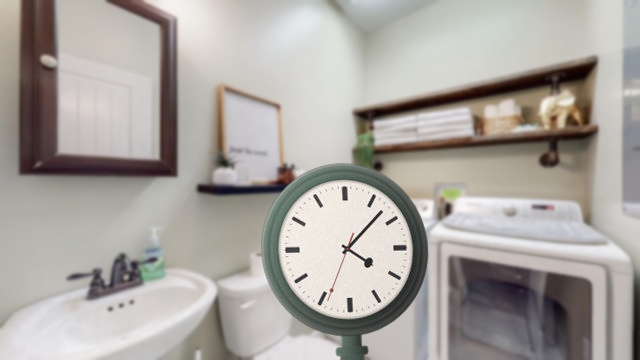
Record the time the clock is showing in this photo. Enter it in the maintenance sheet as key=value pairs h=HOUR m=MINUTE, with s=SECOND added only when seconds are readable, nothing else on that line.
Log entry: h=4 m=7 s=34
